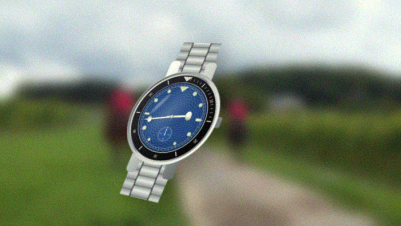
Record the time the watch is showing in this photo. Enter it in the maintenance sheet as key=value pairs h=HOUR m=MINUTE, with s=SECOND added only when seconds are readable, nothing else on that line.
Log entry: h=2 m=43
